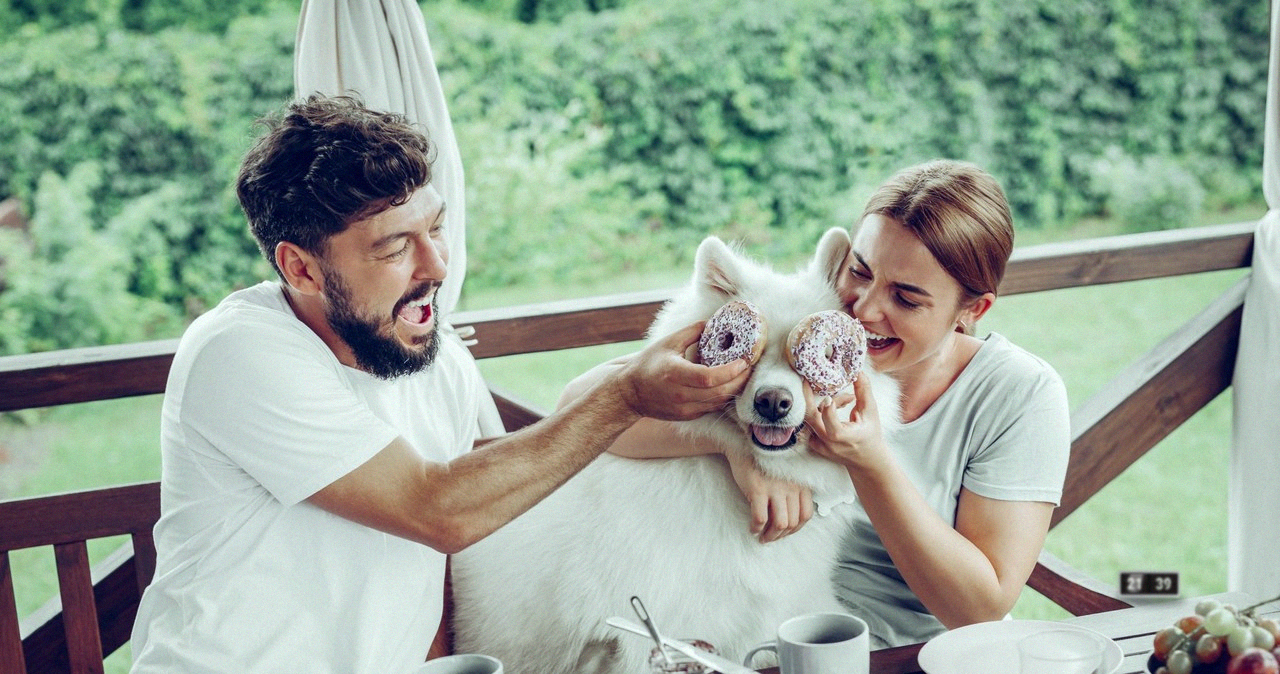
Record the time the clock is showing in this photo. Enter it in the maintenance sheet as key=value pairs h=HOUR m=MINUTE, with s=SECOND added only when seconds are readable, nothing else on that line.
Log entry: h=21 m=39
